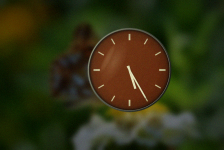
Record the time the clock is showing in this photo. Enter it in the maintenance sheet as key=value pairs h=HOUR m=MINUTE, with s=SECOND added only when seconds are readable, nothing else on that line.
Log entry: h=5 m=25
